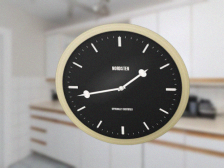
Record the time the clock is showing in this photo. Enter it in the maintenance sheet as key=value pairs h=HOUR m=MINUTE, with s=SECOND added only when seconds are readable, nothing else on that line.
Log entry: h=1 m=43
